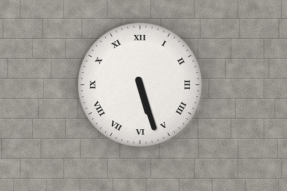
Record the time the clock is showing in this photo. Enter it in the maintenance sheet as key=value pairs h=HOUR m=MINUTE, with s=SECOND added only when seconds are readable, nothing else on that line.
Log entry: h=5 m=27
